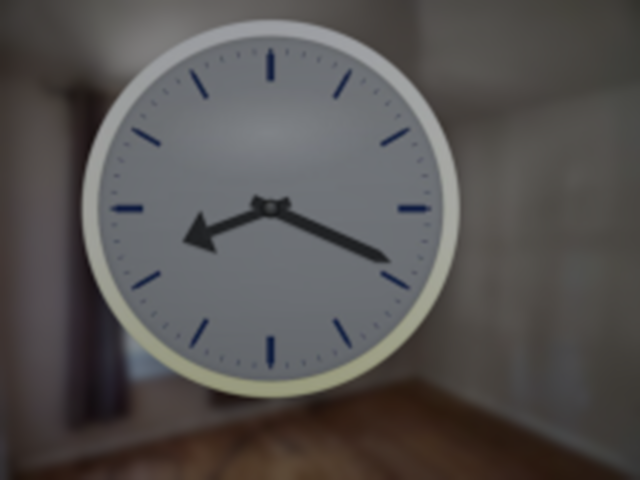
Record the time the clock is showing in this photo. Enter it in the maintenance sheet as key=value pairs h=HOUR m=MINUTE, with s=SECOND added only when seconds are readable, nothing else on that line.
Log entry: h=8 m=19
